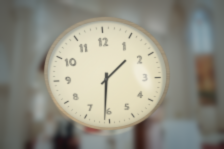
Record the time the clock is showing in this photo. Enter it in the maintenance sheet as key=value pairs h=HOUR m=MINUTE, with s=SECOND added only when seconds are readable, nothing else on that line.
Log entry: h=1 m=31
